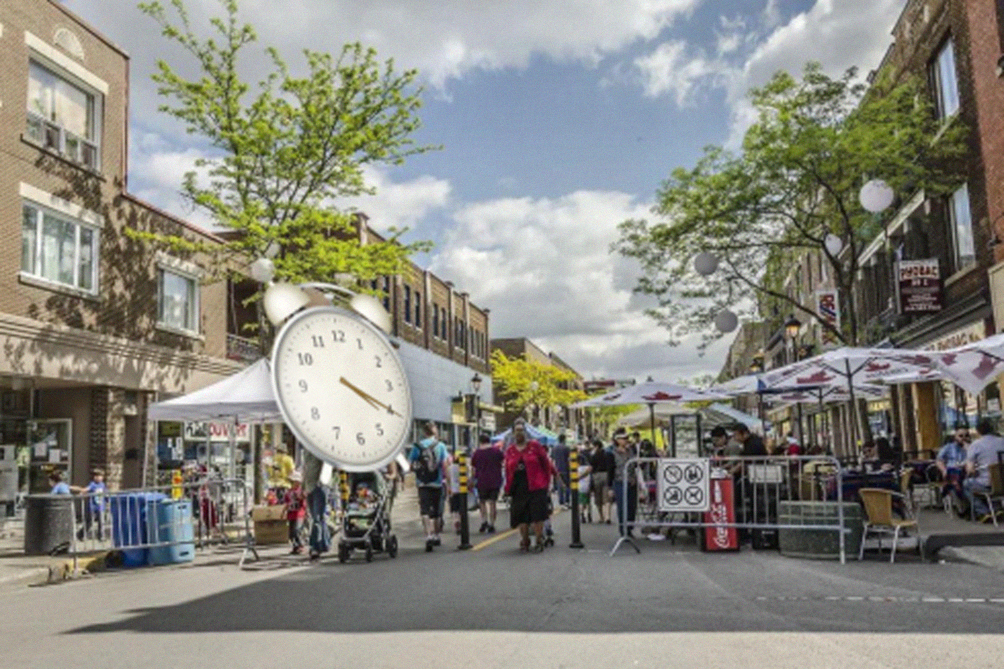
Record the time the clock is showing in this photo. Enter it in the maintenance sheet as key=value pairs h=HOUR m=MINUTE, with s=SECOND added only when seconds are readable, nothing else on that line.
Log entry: h=4 m=20
